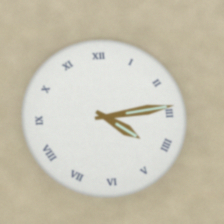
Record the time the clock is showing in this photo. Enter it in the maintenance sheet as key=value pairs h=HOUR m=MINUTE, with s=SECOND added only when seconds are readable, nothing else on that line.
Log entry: h=4 m=14
